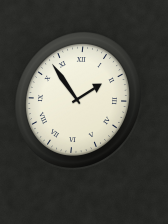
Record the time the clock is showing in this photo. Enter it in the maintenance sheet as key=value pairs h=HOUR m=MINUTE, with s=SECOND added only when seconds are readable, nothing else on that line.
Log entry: h=1 m=53
